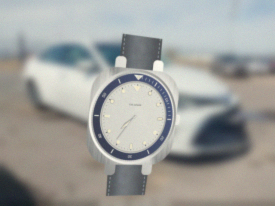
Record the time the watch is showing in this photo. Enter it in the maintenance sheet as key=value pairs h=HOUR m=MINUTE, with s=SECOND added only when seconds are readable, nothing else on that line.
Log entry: h=7 m=36
